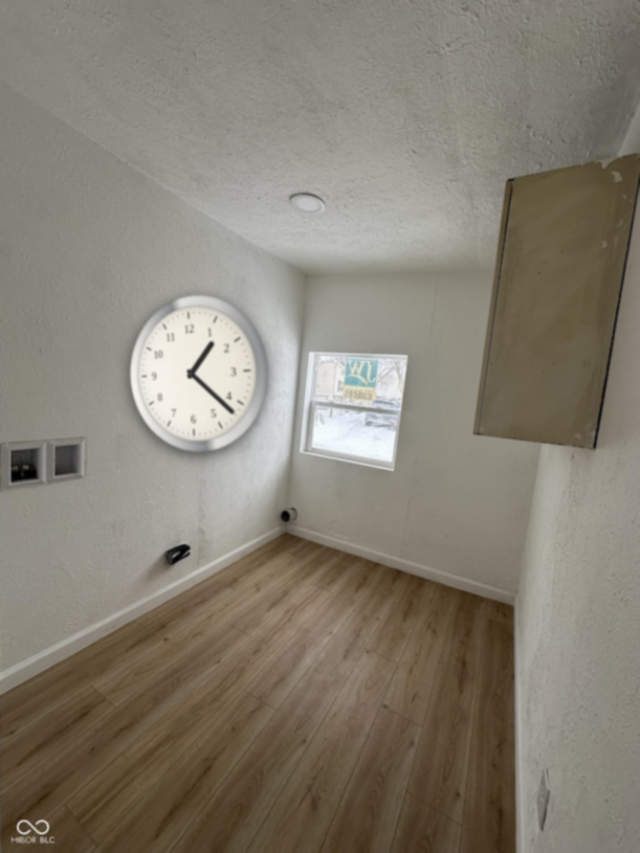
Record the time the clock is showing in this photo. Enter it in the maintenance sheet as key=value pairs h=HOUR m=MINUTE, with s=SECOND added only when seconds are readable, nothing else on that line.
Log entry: h=1 m=22
